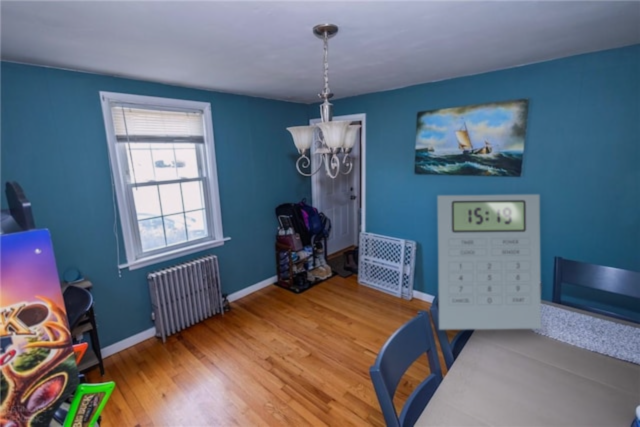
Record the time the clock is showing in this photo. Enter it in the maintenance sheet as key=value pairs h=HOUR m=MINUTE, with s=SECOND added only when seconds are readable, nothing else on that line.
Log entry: h=15 m=19
